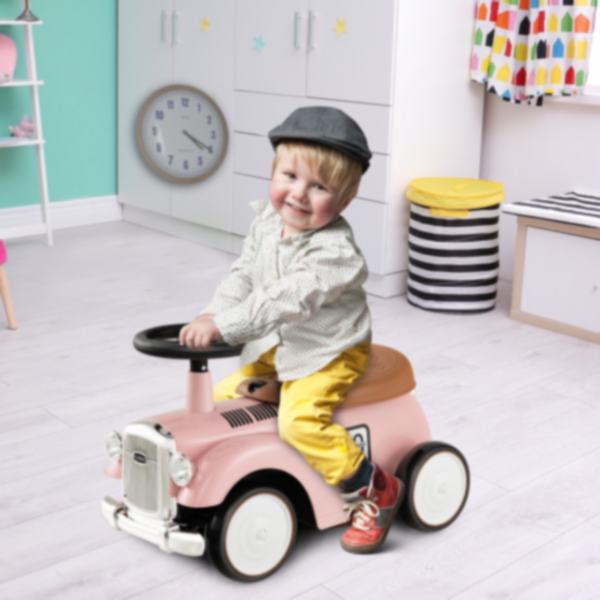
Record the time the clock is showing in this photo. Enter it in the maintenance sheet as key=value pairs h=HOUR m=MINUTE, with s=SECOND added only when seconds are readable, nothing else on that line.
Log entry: h=4 m=20
